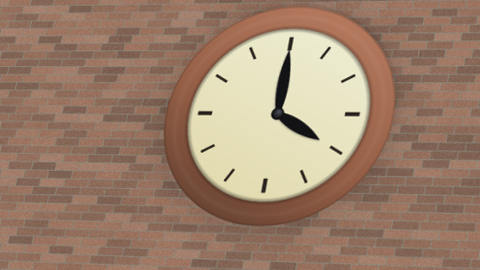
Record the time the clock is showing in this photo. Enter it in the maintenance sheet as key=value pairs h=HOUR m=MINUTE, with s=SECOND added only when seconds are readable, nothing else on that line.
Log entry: h=4 m=0
